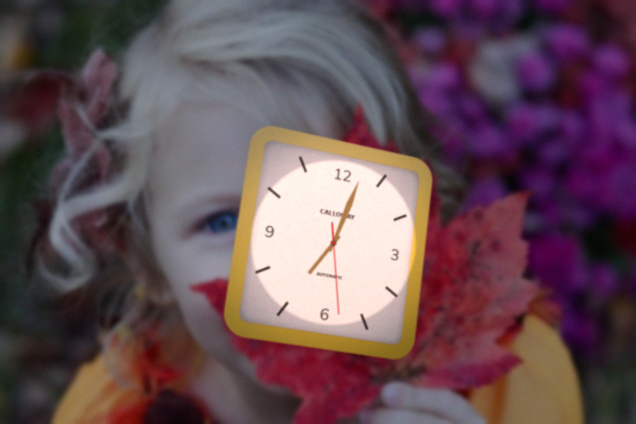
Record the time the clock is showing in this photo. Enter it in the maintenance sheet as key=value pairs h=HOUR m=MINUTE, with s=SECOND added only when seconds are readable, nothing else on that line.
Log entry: h=7 m=2 s=28
